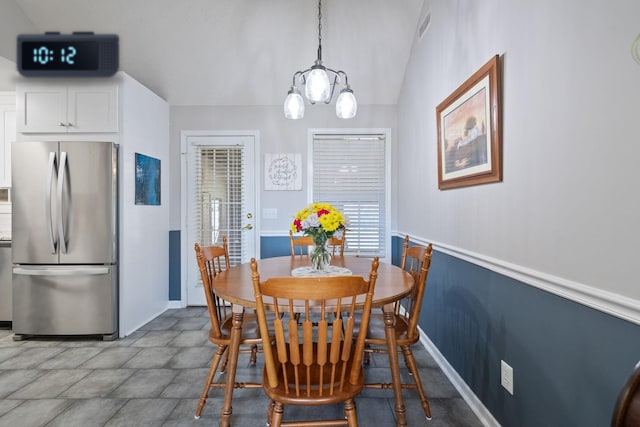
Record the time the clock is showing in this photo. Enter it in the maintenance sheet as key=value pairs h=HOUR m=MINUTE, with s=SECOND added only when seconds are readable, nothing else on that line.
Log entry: h=10 m=12
